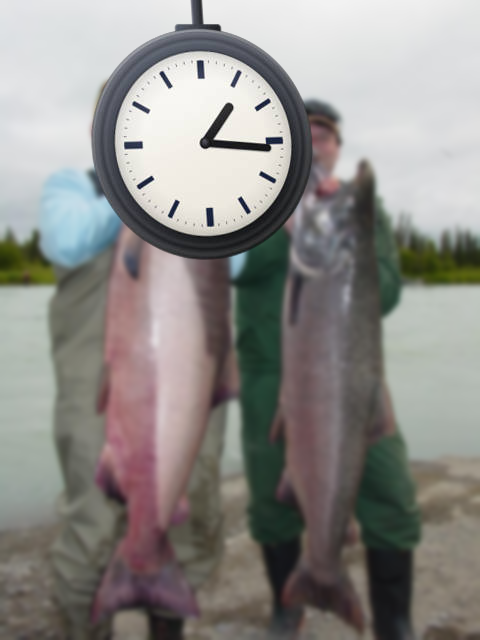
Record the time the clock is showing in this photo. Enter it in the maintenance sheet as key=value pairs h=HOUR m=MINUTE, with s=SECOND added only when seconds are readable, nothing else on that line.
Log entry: h=1 m=16
